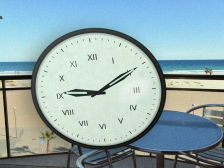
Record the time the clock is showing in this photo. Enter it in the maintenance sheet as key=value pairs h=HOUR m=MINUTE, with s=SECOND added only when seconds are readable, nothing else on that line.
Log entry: h=9 m=10
